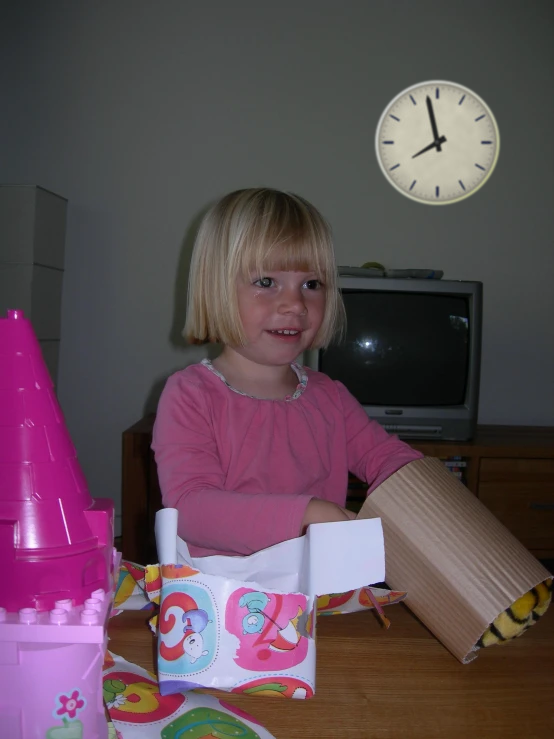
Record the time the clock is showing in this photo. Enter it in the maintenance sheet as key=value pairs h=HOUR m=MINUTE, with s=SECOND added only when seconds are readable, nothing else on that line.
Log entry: h=7 m=58
